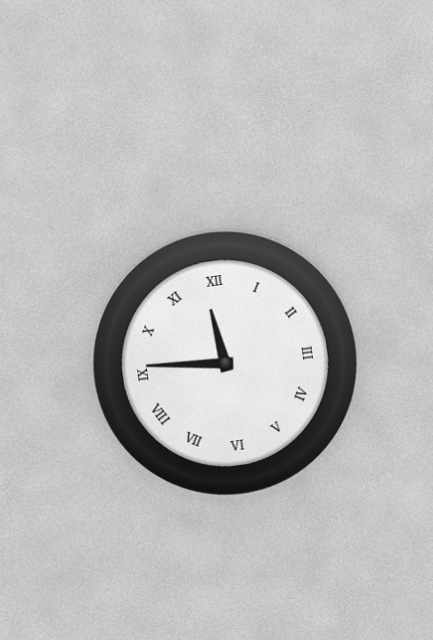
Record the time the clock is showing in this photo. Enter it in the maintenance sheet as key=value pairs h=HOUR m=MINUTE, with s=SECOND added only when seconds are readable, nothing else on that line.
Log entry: h=11 m=46
